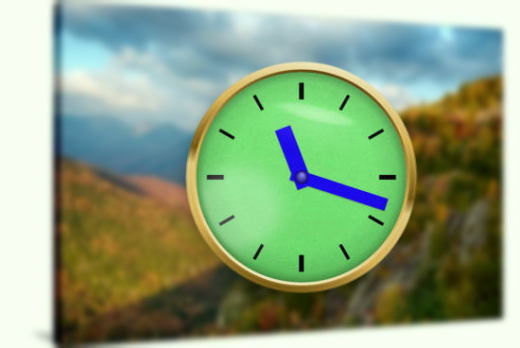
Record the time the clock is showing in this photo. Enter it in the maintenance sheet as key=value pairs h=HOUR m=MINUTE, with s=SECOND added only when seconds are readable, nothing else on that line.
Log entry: h=11 m=18
